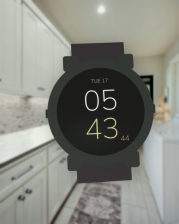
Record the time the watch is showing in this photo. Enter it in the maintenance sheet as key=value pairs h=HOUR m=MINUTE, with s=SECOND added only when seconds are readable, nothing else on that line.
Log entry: h=5 m=43 s=44
